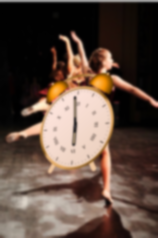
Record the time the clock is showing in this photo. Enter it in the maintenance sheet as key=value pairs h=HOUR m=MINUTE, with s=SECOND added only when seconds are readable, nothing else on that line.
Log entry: h=5 m=59
